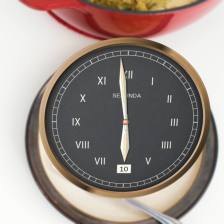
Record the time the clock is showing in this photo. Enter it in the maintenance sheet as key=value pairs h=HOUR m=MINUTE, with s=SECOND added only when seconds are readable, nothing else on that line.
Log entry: h=5 m=59
